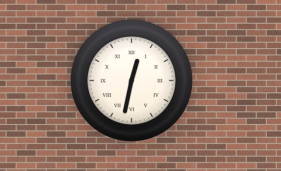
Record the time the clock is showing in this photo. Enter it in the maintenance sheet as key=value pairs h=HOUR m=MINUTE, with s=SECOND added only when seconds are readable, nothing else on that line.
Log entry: h=12 m=32
